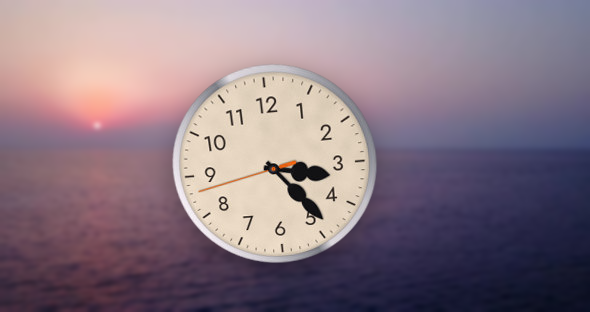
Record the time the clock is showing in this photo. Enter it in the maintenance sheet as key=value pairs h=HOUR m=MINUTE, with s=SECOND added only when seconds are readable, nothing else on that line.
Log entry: h=3 m=23 s=43
